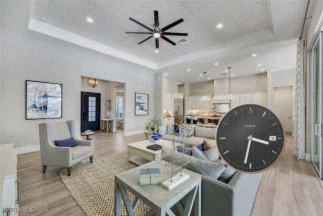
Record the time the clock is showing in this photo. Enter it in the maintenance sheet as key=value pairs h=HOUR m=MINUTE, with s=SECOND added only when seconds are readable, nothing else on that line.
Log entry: h=3 m=32
